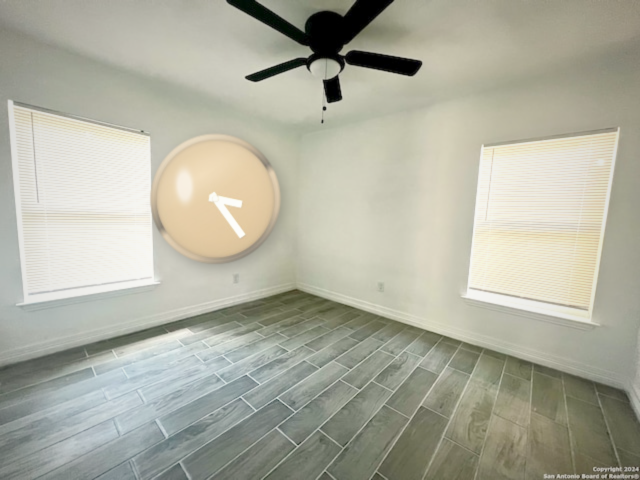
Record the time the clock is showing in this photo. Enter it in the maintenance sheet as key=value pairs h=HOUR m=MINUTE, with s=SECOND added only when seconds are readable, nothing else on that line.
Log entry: h=3 m=24
